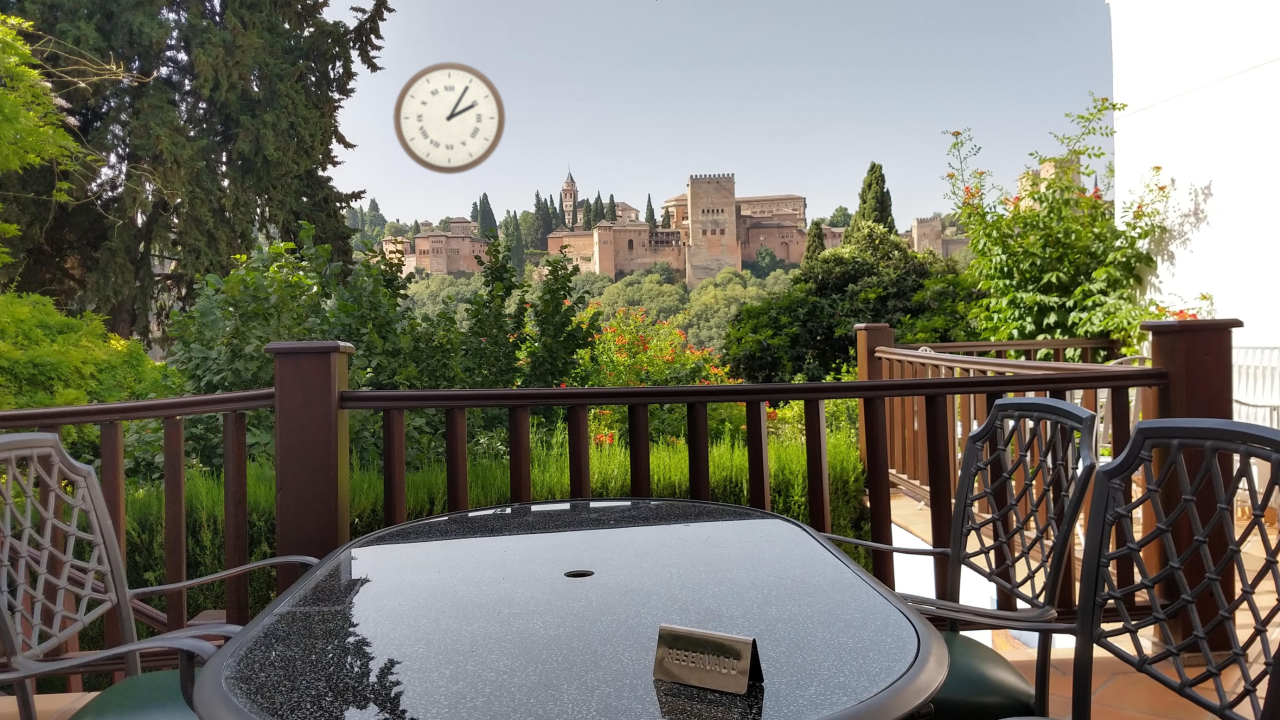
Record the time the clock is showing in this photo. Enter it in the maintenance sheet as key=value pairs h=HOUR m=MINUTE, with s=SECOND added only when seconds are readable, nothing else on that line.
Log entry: h=2 m=5
